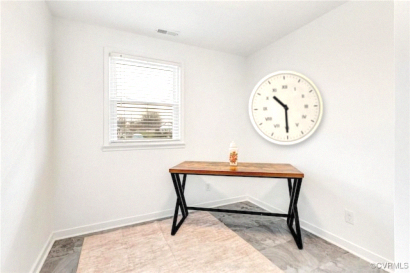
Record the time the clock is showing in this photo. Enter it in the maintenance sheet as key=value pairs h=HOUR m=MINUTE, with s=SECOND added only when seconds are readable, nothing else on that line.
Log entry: h=10 m=30
